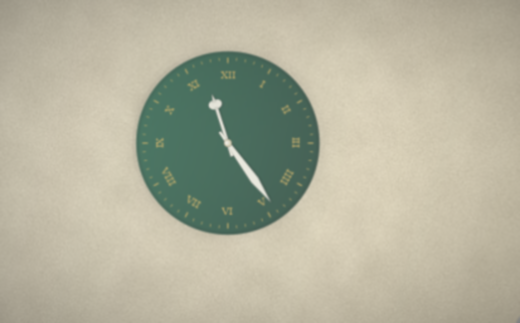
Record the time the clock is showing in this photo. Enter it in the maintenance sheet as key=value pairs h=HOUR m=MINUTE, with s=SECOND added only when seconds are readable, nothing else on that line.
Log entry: h=11 m=24
